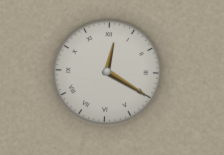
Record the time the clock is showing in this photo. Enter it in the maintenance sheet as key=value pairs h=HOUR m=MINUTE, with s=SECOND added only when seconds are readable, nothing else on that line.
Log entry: h=12 m=20
